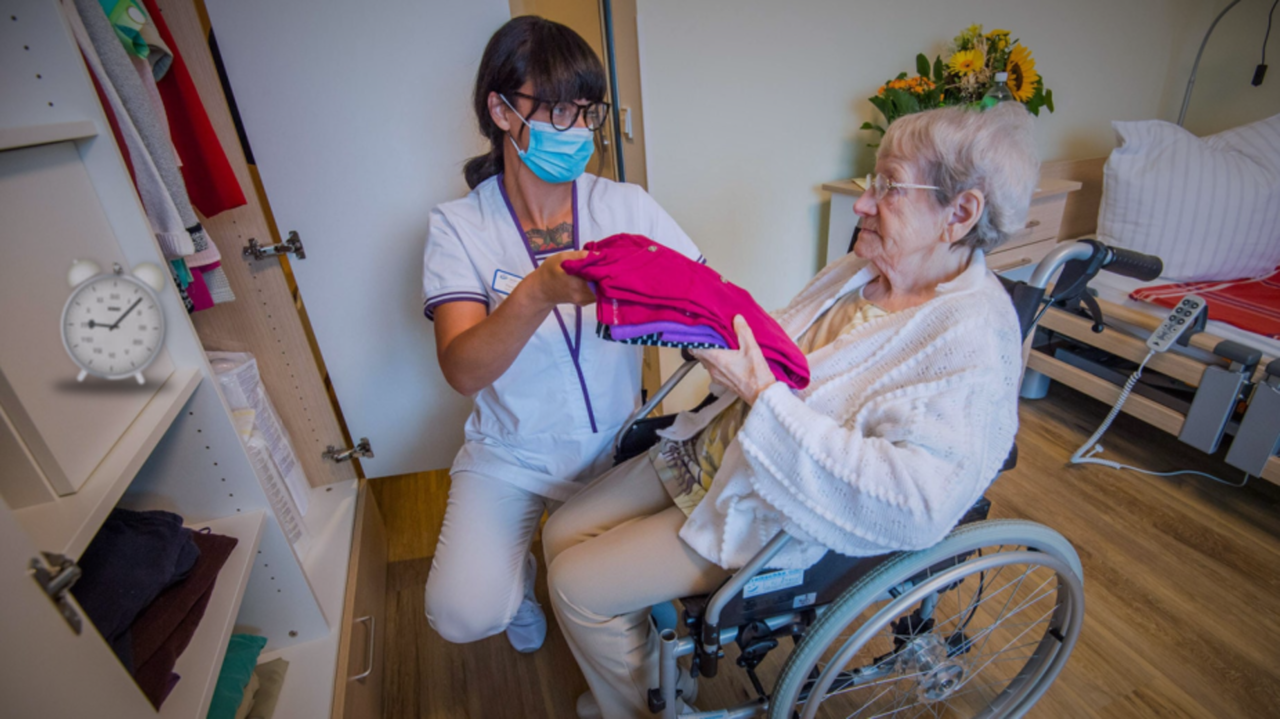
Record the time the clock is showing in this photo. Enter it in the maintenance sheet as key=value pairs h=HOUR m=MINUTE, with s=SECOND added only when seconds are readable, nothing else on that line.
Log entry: h=9 m=7
